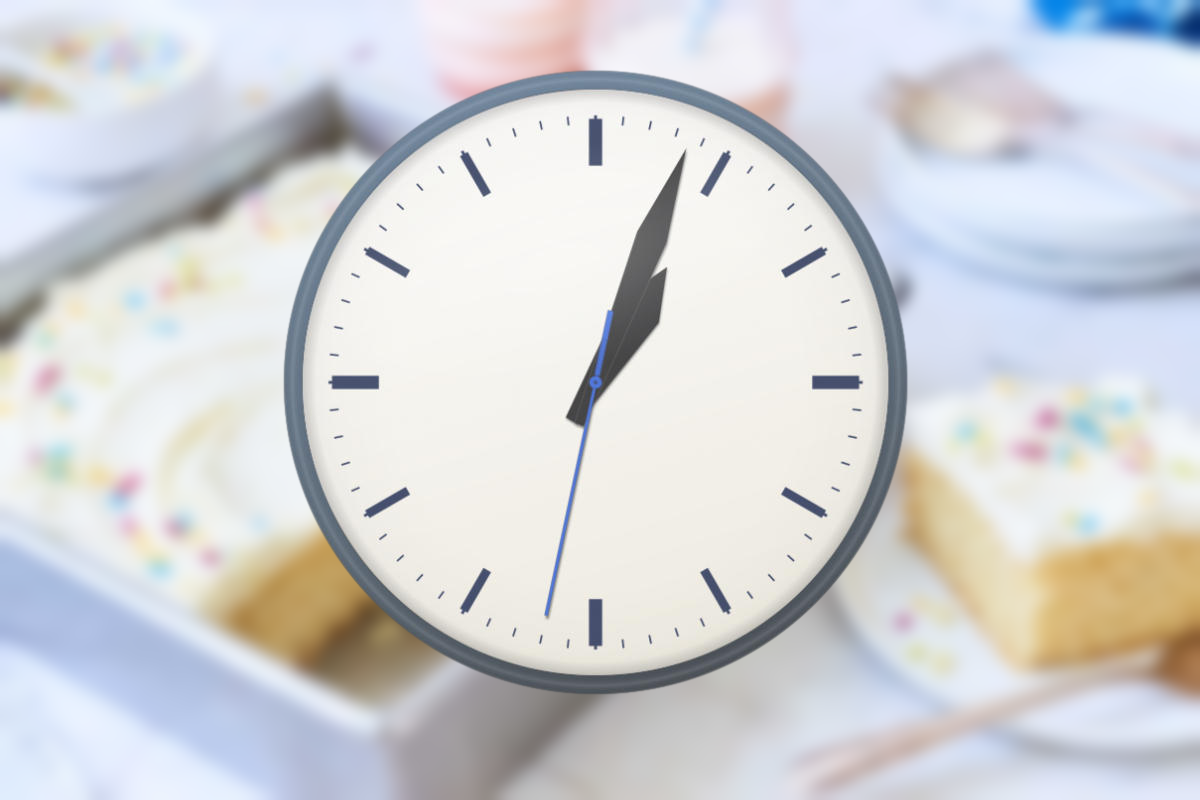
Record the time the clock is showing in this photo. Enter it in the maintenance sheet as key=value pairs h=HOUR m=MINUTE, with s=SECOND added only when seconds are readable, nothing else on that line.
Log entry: h=1 m=3 s=32
